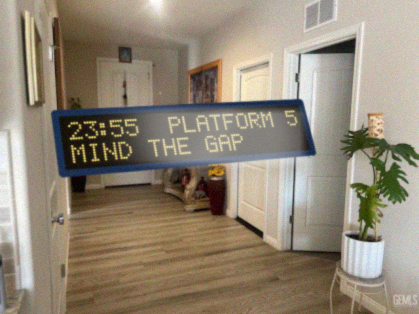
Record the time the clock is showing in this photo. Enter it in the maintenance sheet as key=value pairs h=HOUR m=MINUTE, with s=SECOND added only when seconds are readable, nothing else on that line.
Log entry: h=23 m=55
